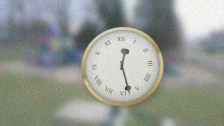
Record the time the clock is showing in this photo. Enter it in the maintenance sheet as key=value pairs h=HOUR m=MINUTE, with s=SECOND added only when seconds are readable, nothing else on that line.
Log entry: h=12 m=28
